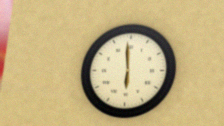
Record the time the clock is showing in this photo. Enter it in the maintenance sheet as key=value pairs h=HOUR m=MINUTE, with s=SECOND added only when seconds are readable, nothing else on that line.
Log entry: h=5 m=59
